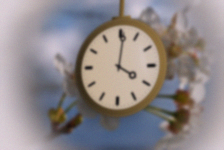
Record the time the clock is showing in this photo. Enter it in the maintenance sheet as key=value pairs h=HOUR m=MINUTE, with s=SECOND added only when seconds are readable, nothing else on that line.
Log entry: h=4 m=1
